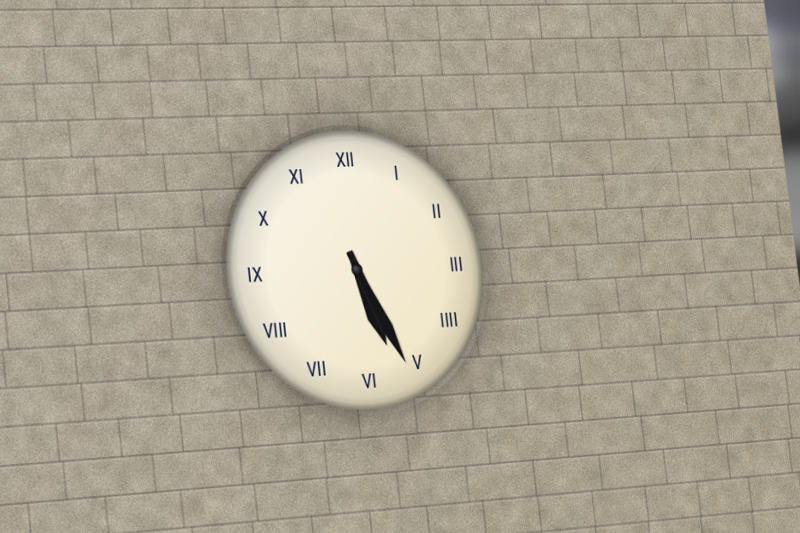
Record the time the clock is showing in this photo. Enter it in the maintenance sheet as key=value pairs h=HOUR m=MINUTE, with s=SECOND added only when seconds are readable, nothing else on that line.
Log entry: h=5 m=26
